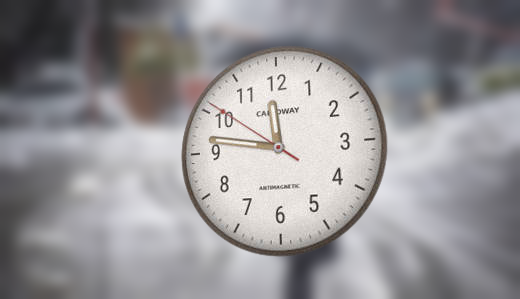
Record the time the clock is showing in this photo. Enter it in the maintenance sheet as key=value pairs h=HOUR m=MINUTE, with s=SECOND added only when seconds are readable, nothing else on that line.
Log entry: h=11 m=46 s=51
